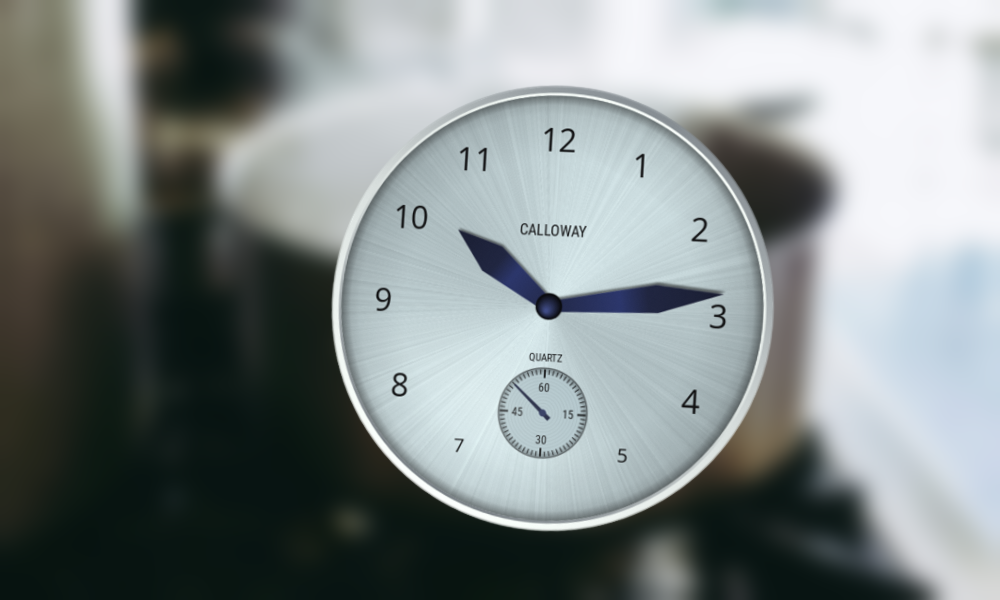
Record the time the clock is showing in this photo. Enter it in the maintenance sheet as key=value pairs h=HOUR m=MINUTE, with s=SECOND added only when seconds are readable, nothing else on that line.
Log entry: h=10 m=13 s=52
